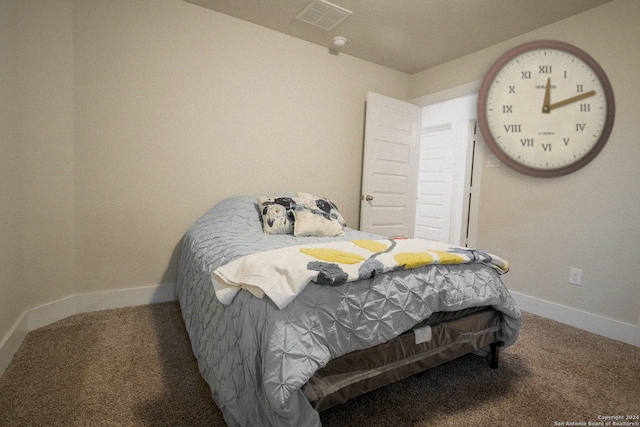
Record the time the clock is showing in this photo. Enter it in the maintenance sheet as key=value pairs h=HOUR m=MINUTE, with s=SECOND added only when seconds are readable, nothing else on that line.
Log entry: h=12 m=12
